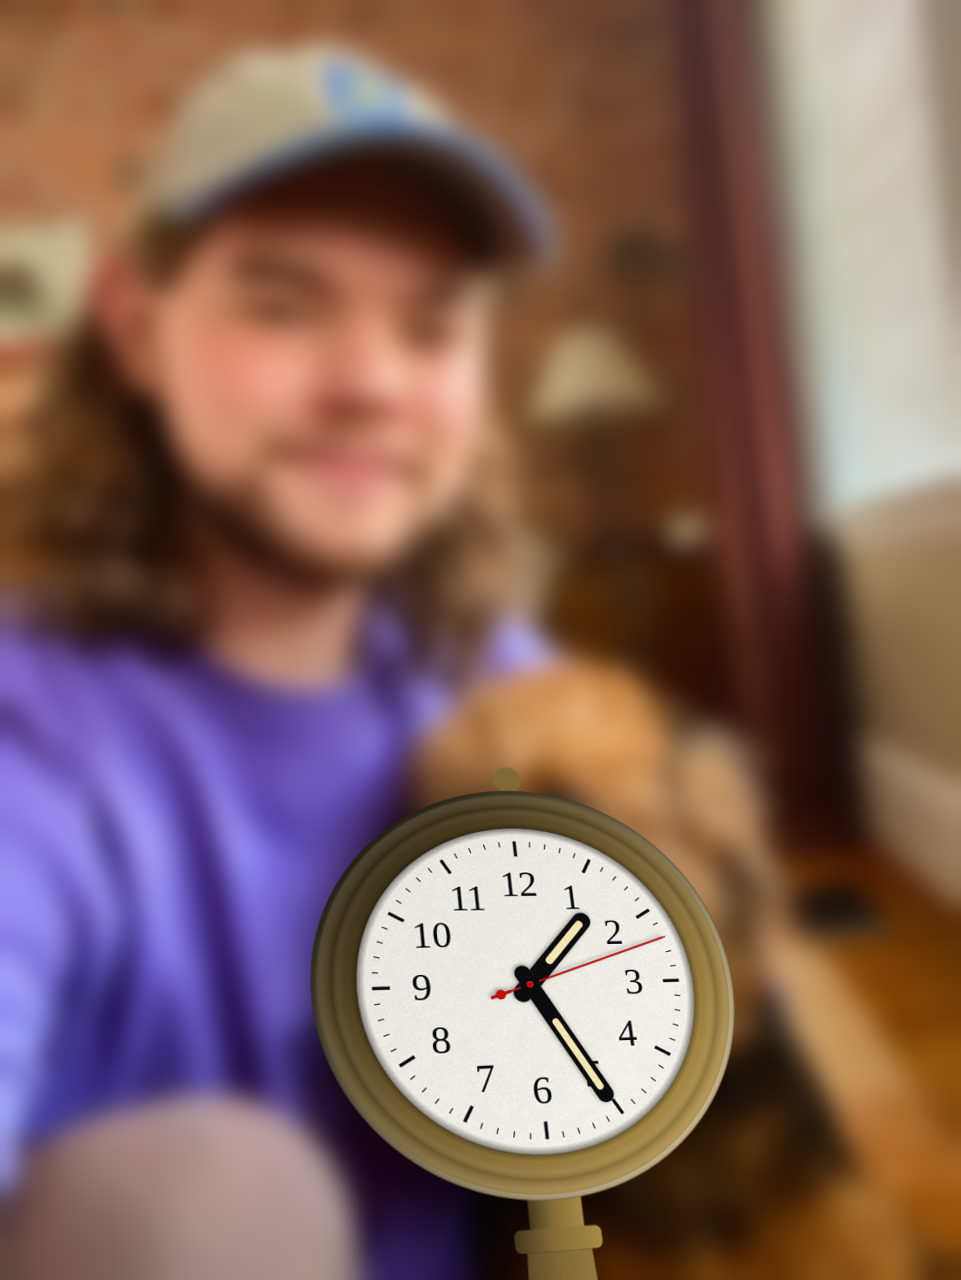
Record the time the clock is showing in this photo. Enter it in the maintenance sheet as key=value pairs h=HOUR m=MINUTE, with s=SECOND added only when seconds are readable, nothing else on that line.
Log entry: h=1 m=25 s=12
